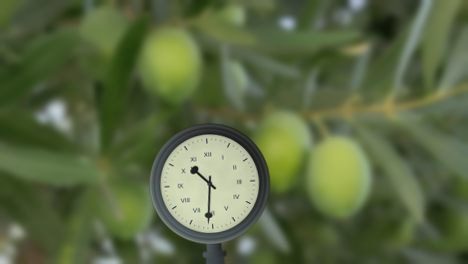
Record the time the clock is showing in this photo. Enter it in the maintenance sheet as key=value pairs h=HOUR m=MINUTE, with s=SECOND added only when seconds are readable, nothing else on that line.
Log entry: h=10 m=31
